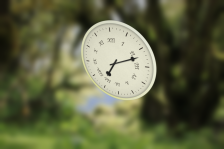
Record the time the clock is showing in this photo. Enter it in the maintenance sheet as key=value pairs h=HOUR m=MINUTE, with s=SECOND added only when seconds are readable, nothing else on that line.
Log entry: h=7 m=12
